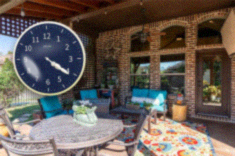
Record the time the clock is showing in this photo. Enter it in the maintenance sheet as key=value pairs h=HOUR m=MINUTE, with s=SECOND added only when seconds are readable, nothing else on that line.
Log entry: h=4 m=21
